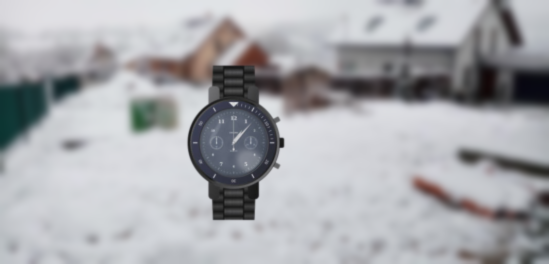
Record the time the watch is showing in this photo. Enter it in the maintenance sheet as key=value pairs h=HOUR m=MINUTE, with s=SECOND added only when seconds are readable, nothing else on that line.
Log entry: h=1 m=7
